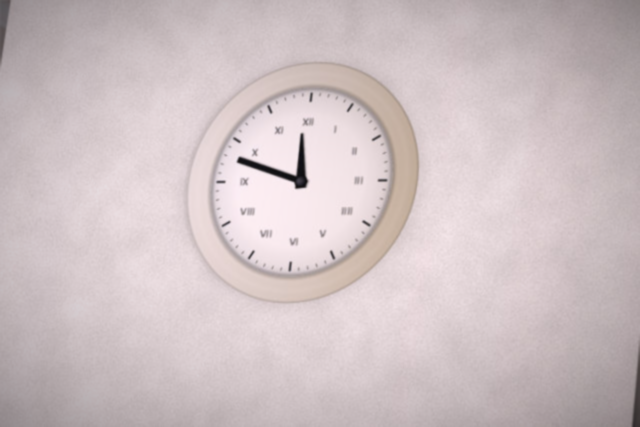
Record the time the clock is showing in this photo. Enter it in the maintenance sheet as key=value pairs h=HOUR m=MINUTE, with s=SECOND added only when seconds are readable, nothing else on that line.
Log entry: h=11 m=48
